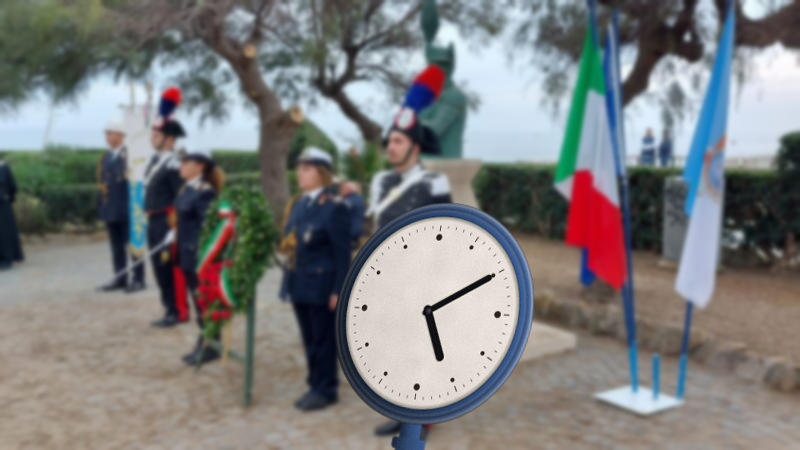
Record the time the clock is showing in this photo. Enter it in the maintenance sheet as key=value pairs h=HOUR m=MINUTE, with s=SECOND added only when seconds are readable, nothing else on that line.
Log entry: h=5 m=10
